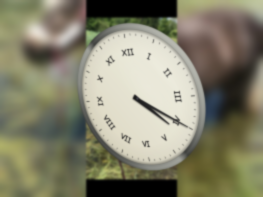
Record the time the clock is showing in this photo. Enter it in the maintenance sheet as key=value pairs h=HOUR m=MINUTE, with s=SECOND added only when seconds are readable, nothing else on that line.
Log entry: h=4 m=20
